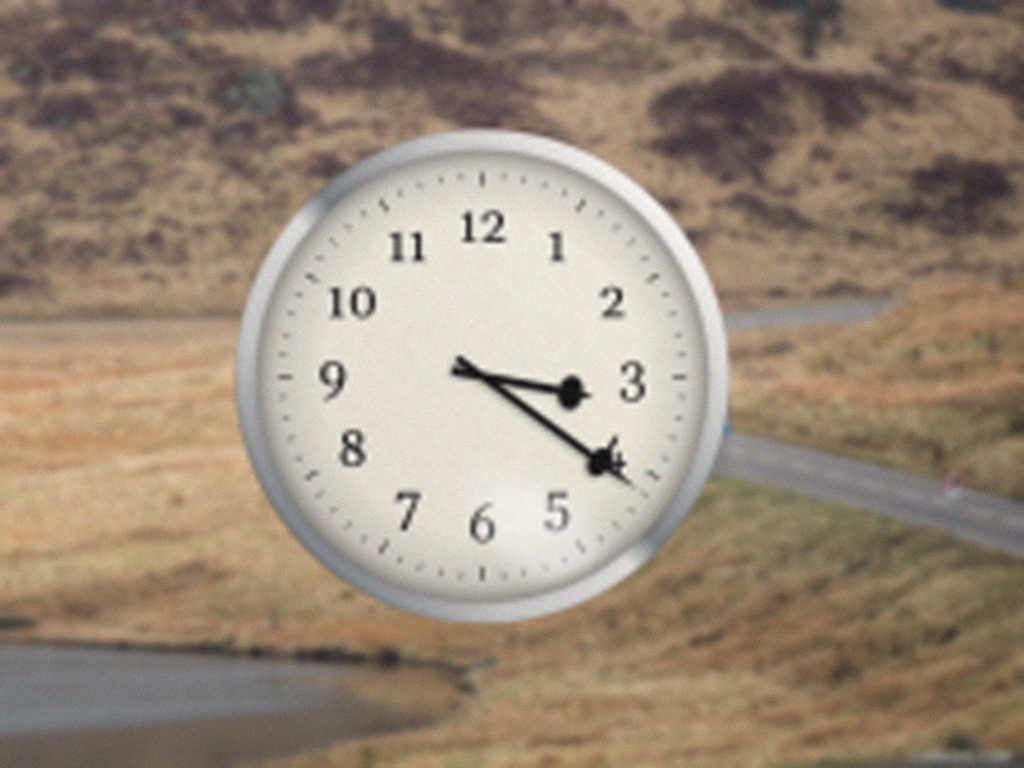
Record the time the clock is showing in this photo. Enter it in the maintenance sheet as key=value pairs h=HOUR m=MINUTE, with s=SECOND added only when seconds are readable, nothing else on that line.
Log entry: h=3 m=21
